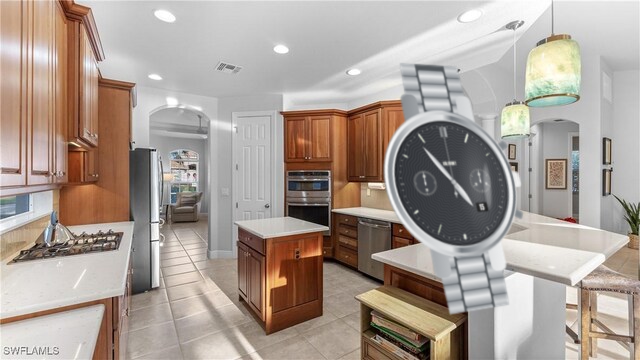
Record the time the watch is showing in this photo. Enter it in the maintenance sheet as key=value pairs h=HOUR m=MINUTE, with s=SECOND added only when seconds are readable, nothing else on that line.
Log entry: h=4 m=54
